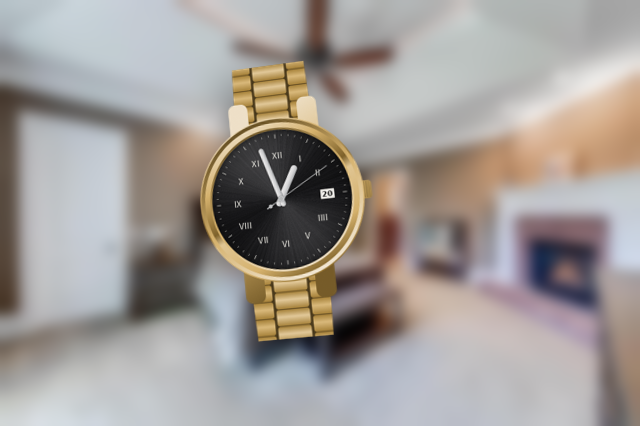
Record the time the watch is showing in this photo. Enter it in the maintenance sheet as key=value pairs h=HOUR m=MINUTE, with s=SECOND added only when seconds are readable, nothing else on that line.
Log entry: h=12 m=57 s=10
